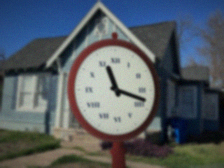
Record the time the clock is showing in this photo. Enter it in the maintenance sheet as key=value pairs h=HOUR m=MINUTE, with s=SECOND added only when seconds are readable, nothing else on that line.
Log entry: h=11 m=18
